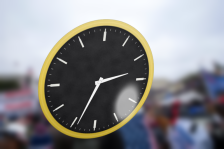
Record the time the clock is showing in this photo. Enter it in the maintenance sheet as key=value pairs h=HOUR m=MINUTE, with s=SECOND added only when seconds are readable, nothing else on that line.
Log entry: h=2 m=34
